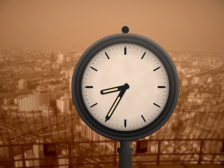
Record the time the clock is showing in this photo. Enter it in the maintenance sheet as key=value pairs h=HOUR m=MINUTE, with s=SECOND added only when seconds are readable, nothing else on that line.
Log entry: h=8 m=35
